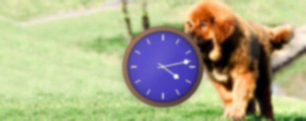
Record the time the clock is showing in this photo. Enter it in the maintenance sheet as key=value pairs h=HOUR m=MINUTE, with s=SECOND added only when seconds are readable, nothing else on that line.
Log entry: h=4 m=13
